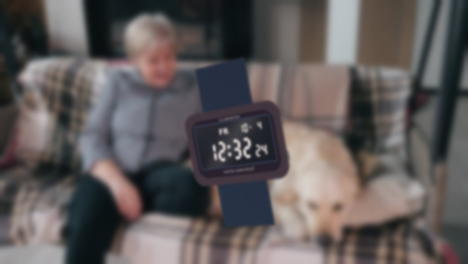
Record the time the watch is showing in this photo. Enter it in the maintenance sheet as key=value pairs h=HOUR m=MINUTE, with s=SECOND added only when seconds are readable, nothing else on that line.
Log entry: h=12 m=32
